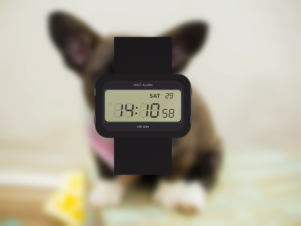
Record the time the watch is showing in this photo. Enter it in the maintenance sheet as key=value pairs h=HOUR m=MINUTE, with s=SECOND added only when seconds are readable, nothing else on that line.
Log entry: h=14 m=10 s=58
